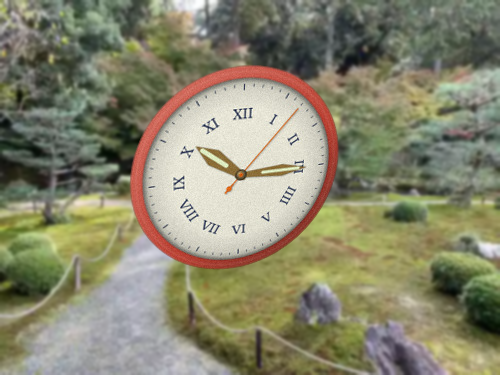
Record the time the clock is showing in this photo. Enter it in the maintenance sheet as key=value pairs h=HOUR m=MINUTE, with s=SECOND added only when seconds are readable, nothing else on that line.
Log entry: h=10 m=15 s=7
